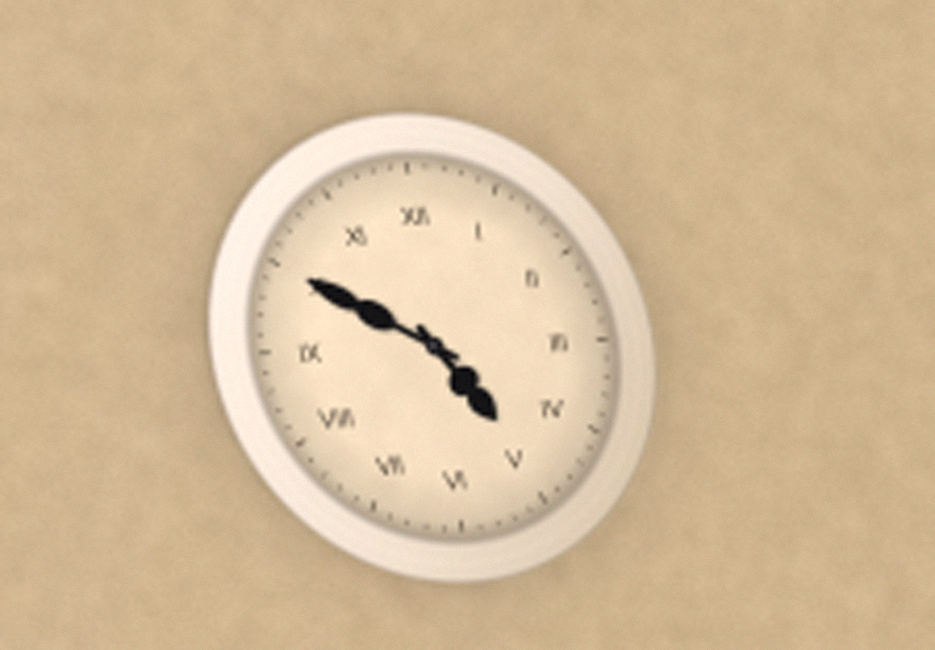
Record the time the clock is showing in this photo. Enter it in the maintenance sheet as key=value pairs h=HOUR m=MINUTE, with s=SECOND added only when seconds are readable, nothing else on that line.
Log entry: h=4 m=50
